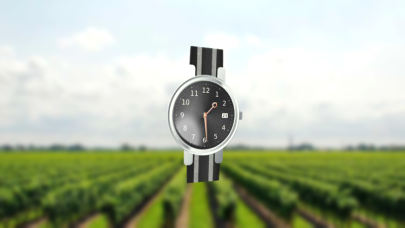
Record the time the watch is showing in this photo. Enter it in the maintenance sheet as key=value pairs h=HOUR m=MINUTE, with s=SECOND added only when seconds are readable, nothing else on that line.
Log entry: h=1 m=29
